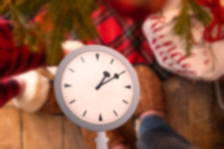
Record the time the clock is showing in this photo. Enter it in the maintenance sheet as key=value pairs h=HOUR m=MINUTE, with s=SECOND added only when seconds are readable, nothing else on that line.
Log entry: h=1 m=10
